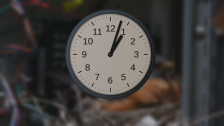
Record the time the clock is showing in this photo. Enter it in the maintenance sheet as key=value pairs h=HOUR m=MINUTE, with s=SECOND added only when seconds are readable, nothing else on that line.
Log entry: h=1 m=3
